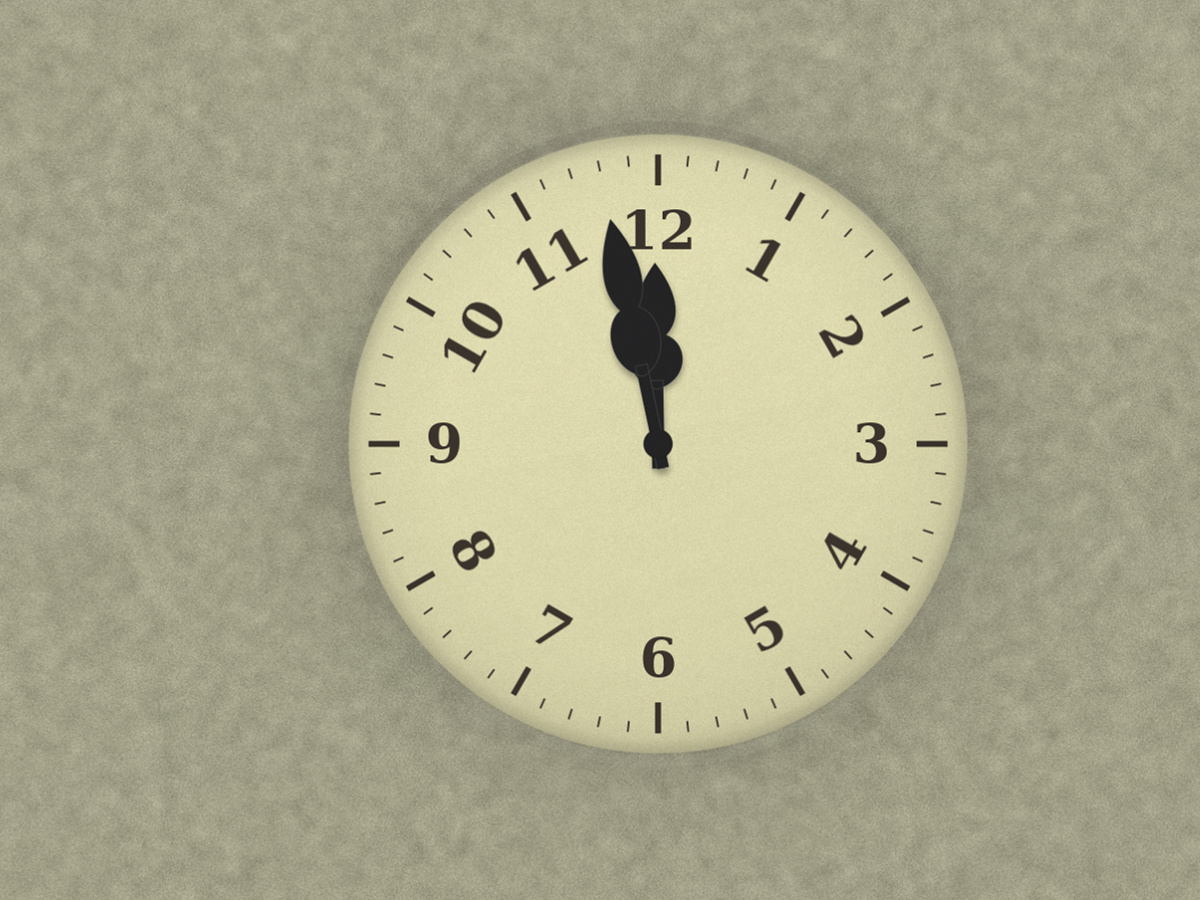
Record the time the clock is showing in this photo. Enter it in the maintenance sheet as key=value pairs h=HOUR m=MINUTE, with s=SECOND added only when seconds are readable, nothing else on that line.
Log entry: h=11 m=58
